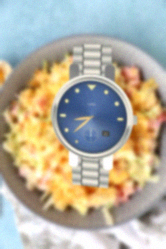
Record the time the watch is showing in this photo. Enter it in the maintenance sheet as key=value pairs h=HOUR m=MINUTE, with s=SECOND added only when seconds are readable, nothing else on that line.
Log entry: h=8 m=38
